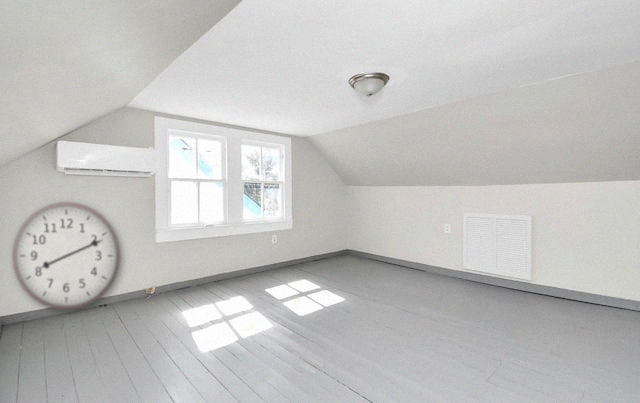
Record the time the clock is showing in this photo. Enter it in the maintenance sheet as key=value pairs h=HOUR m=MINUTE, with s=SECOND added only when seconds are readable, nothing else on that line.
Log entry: h=8 m=11
